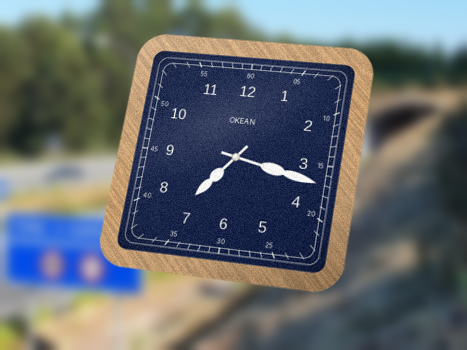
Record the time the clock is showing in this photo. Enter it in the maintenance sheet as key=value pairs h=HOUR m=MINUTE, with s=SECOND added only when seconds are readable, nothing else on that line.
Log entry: h=7 m=17
